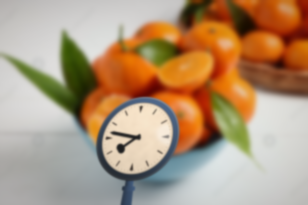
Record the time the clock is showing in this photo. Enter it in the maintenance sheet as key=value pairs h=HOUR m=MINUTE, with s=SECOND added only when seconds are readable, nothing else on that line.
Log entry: h=7 m=47
